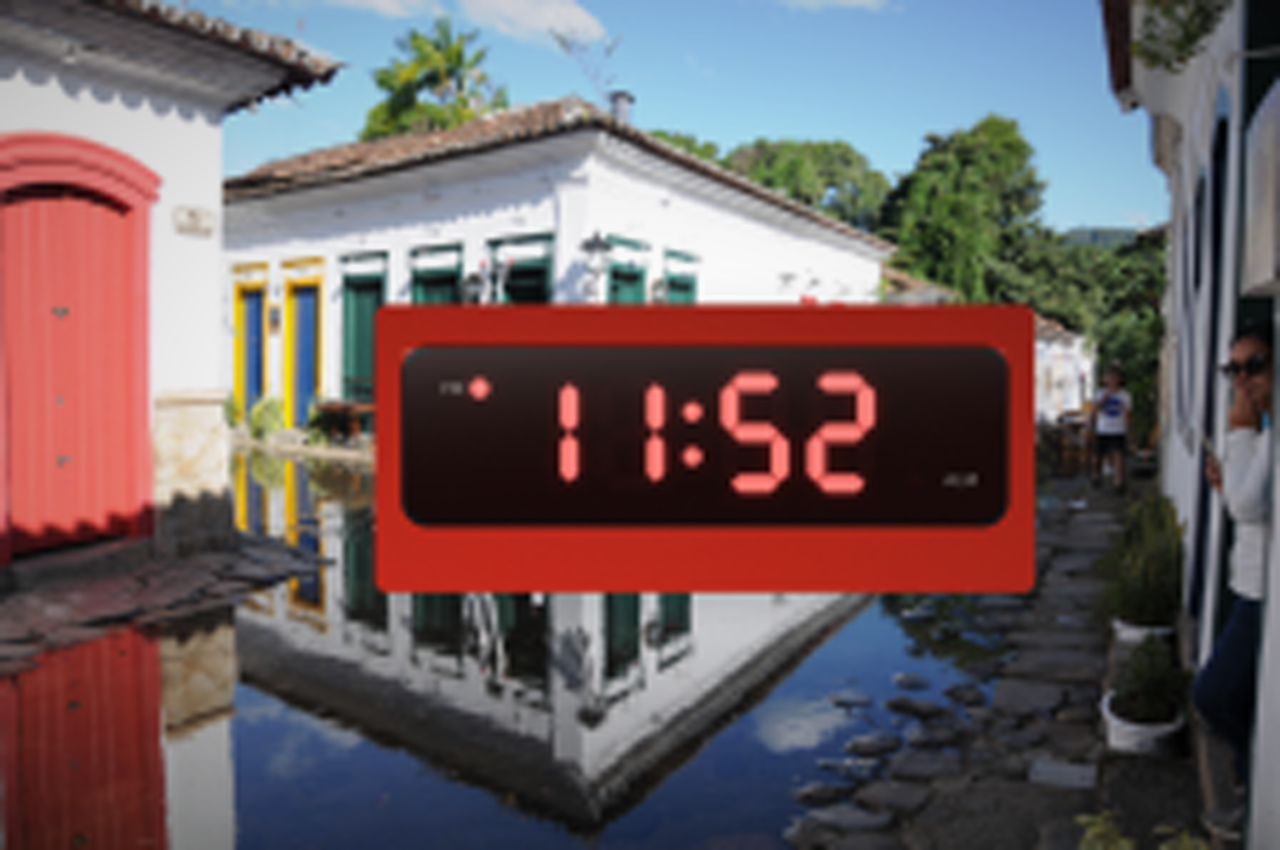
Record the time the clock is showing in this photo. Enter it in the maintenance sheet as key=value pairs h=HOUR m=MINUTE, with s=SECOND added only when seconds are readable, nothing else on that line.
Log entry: h=11 m=52
